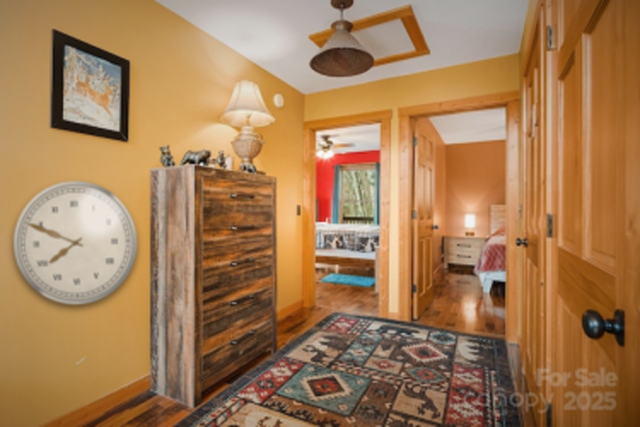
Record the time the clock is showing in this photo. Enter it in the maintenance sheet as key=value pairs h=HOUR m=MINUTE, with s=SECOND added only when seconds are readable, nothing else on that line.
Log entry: h=7 m=49
